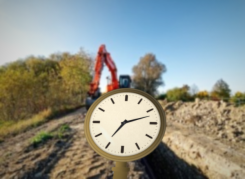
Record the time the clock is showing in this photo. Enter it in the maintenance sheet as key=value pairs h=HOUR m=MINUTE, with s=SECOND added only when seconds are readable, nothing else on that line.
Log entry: h=7 m=12
